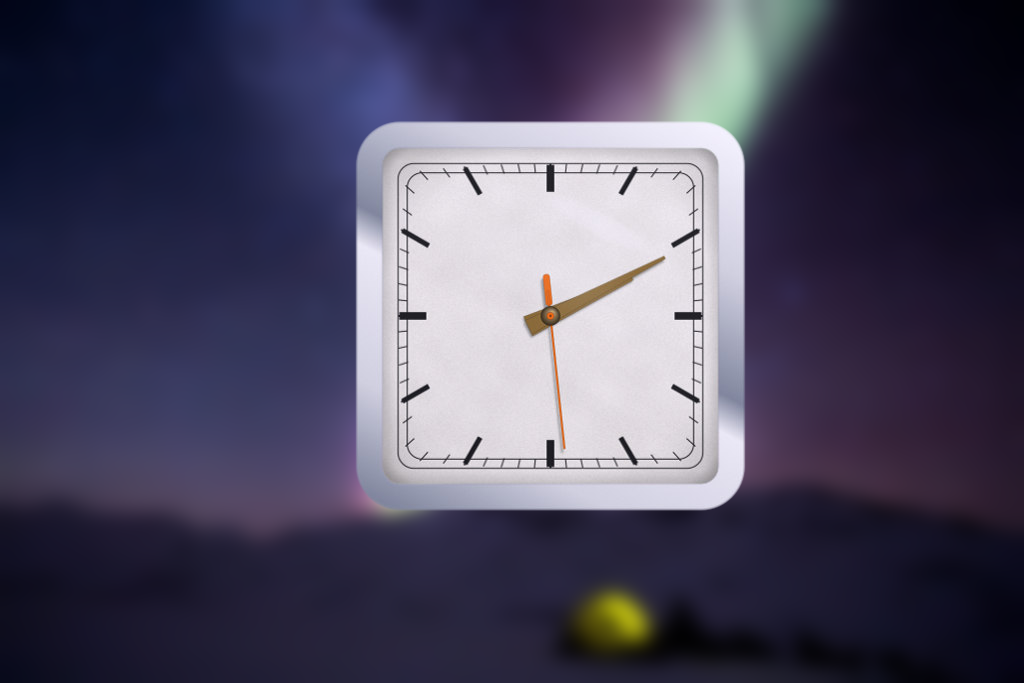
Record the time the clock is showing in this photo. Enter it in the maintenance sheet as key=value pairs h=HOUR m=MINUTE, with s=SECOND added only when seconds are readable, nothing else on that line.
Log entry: h=2 m=10 s=29
